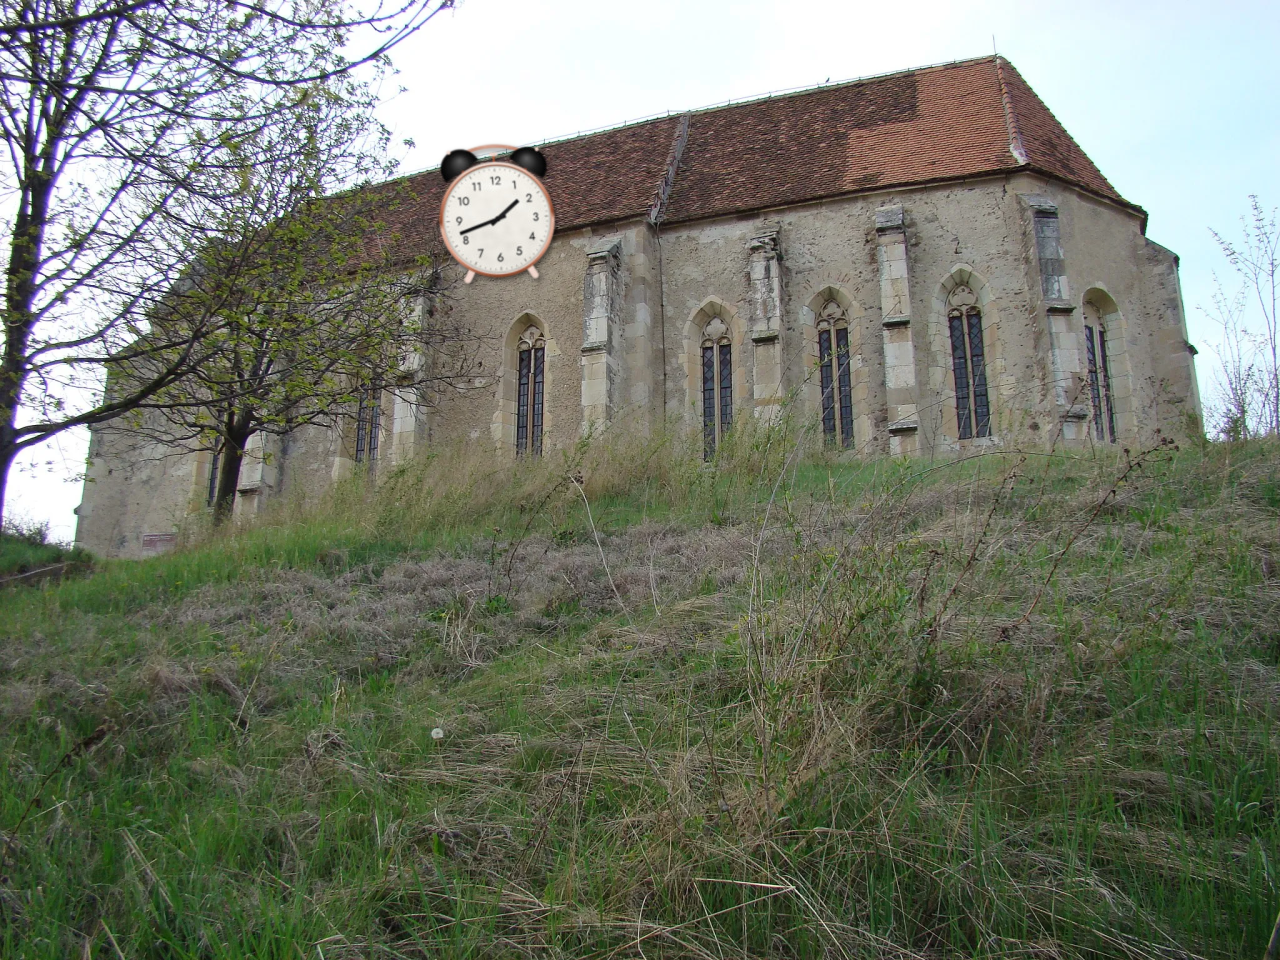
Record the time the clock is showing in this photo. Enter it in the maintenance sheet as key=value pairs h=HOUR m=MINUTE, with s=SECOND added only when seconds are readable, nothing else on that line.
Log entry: h=1 m=42
